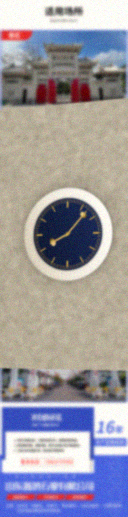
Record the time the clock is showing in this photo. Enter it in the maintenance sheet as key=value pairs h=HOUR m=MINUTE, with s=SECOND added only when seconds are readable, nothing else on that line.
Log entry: h=8 m=7
